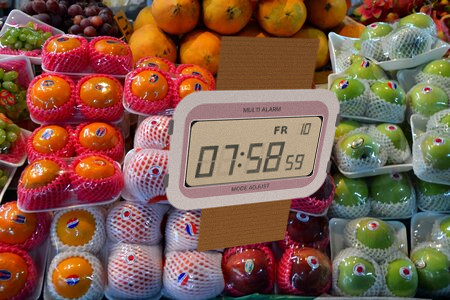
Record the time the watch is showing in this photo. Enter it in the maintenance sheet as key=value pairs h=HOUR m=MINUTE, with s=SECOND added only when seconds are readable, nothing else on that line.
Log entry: h=7 m=58 s=59
